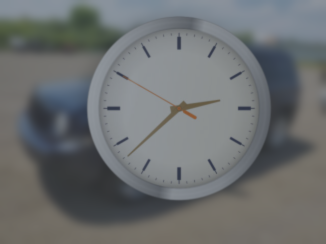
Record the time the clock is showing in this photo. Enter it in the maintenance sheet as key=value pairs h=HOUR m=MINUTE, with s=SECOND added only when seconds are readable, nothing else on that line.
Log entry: h=2 m=37 s=50
